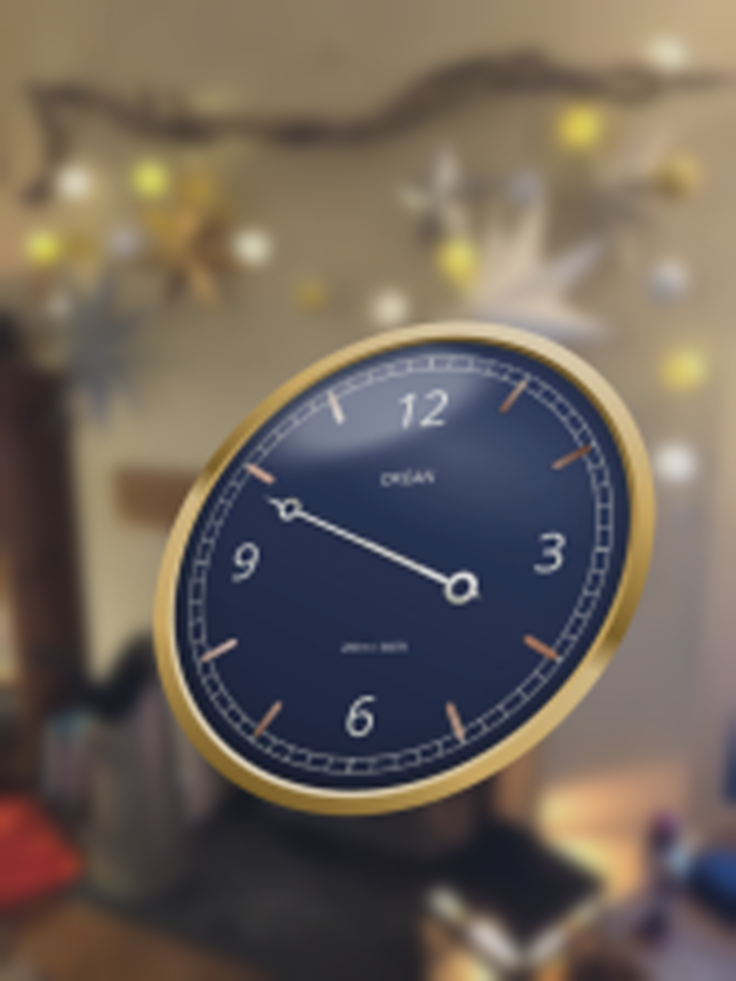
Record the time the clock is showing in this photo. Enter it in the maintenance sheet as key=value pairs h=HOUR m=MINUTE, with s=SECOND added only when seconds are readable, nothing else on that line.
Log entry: h=3 m=49
